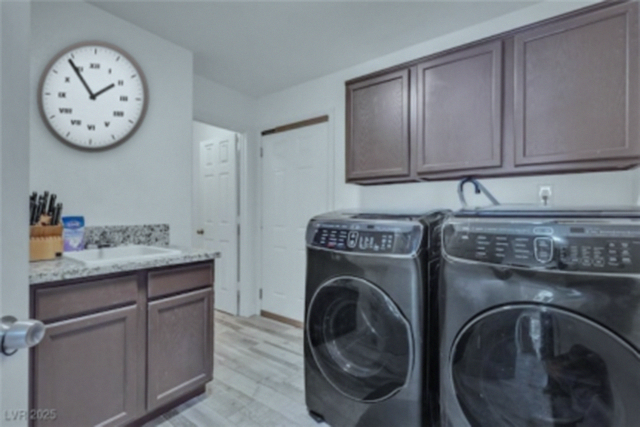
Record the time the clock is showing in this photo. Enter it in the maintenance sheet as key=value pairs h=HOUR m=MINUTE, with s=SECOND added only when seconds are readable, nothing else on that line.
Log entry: h=1 m=54
